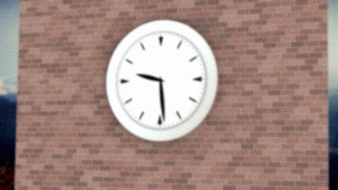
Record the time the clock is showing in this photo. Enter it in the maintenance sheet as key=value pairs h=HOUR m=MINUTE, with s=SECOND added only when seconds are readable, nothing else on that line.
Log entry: h=9 m=29
